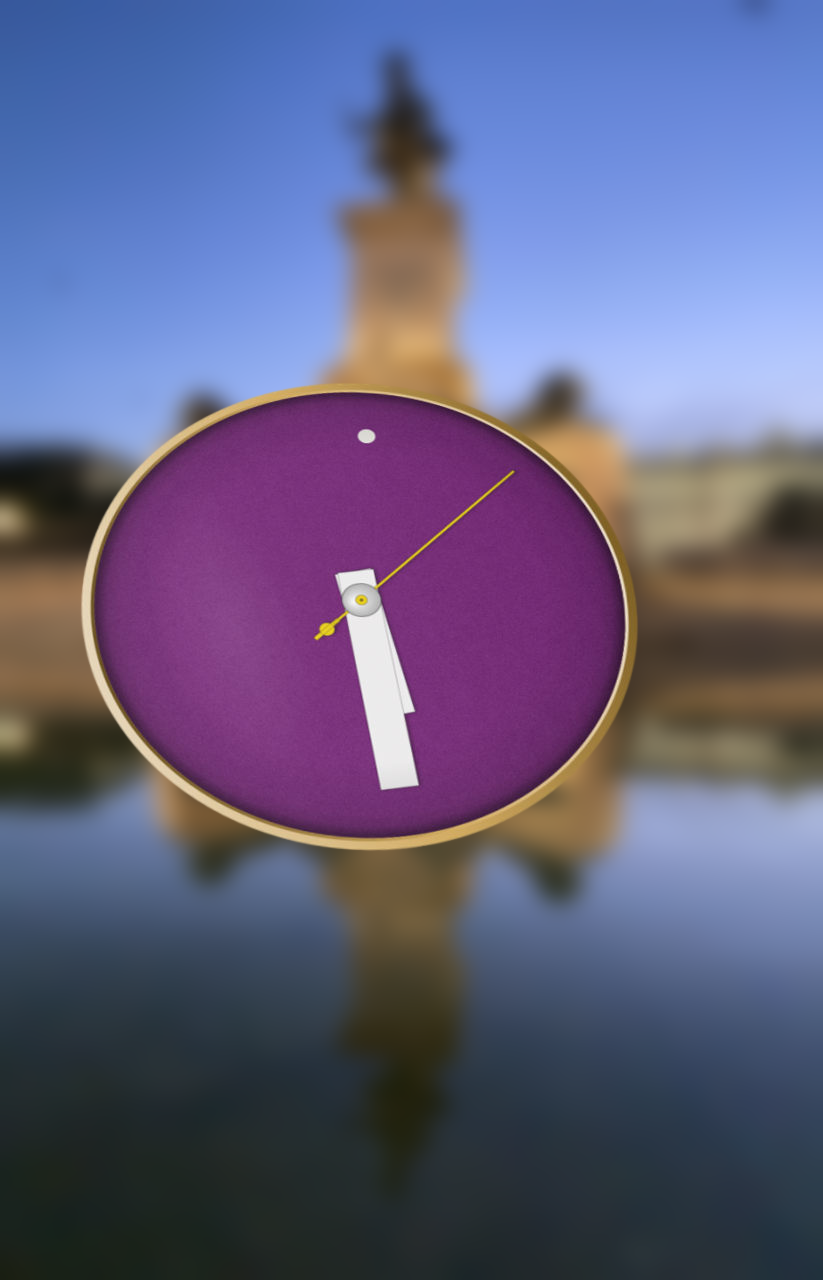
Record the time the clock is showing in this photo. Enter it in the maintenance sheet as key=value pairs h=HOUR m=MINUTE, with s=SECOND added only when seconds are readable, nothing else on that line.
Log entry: h=5 m=28 s=7
